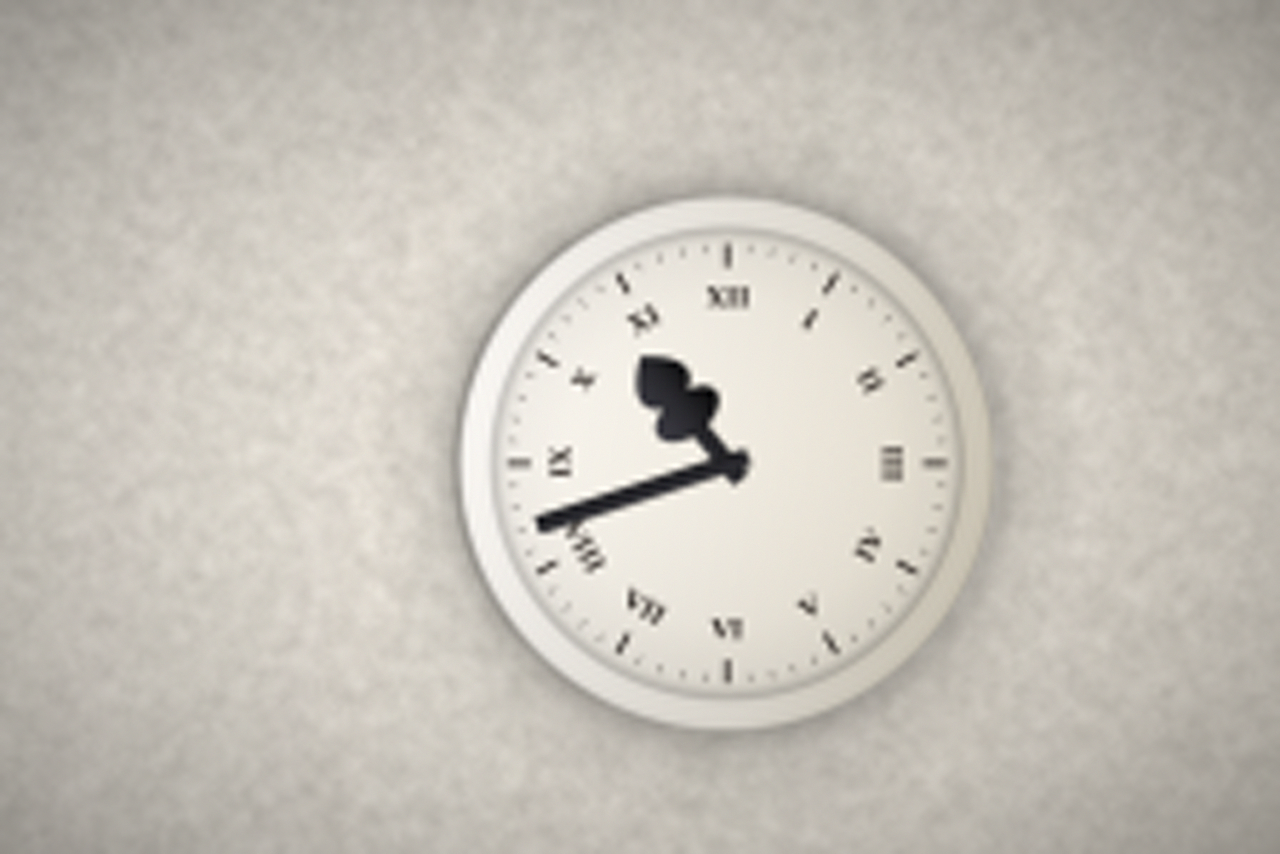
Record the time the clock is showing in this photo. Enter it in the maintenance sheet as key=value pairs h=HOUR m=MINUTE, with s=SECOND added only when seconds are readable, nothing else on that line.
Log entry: h=10 m=42
